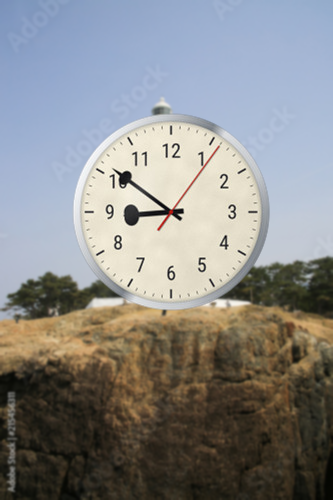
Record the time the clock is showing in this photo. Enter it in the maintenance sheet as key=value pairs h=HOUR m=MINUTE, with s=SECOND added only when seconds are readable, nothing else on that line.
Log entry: h=8 m=51 s=6
